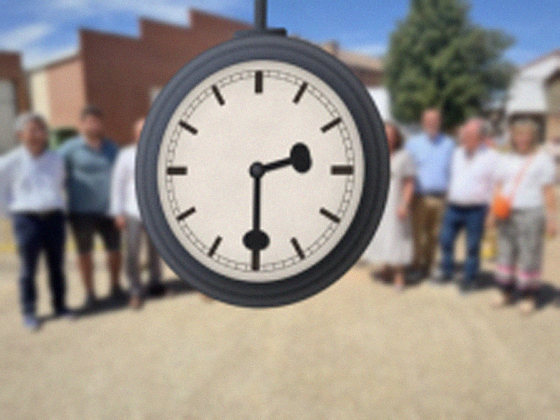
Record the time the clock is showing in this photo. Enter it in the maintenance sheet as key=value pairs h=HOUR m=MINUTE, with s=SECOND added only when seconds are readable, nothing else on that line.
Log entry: h=2 m=30
